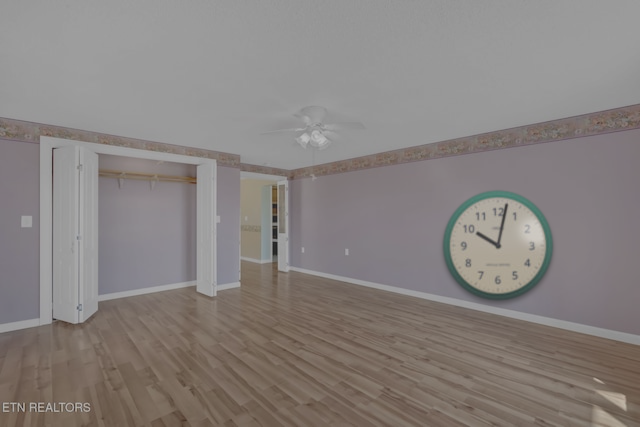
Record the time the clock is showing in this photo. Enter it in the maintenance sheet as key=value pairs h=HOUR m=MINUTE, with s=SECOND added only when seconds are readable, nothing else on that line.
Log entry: h=10 m=2
